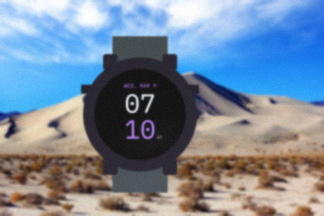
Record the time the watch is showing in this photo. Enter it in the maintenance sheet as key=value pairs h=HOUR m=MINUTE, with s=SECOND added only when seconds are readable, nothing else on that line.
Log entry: h=7 m=10
